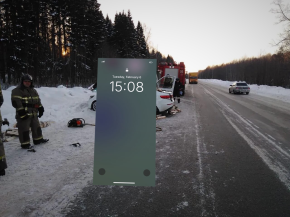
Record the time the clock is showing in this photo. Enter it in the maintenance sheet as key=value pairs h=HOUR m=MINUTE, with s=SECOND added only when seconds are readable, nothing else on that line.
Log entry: h=15 m=8
